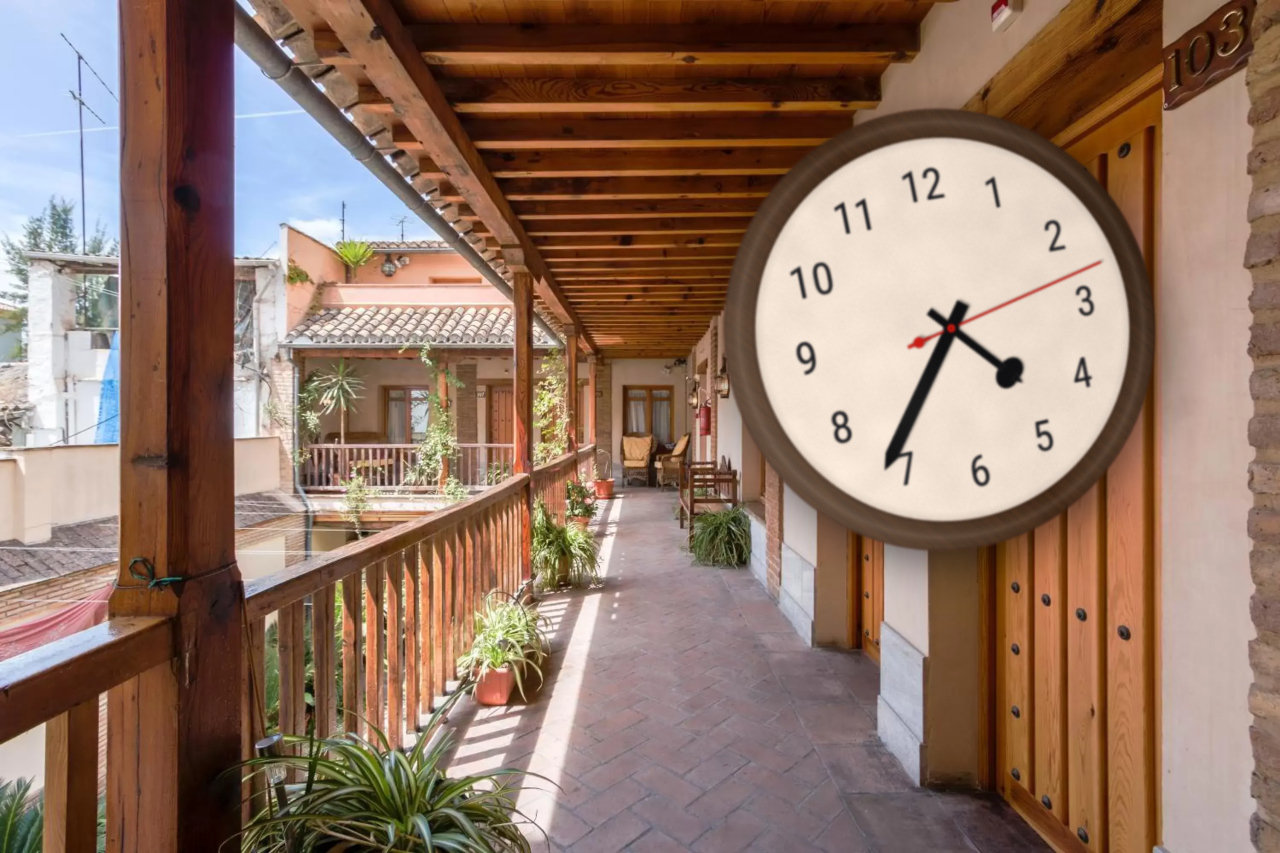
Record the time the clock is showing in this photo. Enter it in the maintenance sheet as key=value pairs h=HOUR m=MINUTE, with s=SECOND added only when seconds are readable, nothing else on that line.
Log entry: h=4 m=36 s=13
